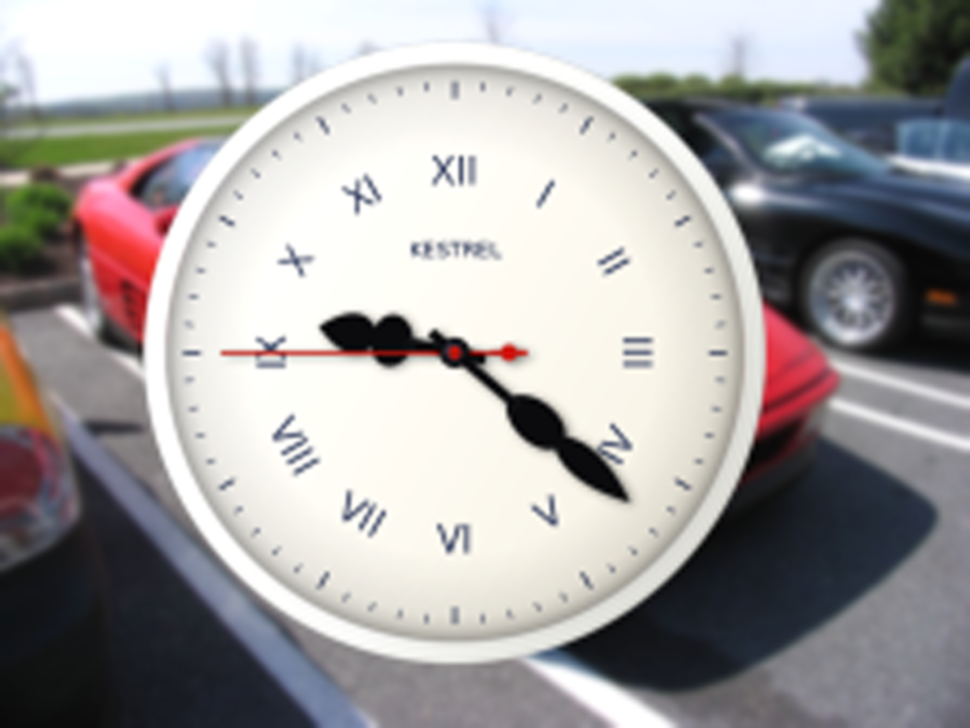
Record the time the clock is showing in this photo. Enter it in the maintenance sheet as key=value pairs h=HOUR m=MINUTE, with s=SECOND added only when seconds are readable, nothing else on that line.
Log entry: h=9 m=21 s=45
